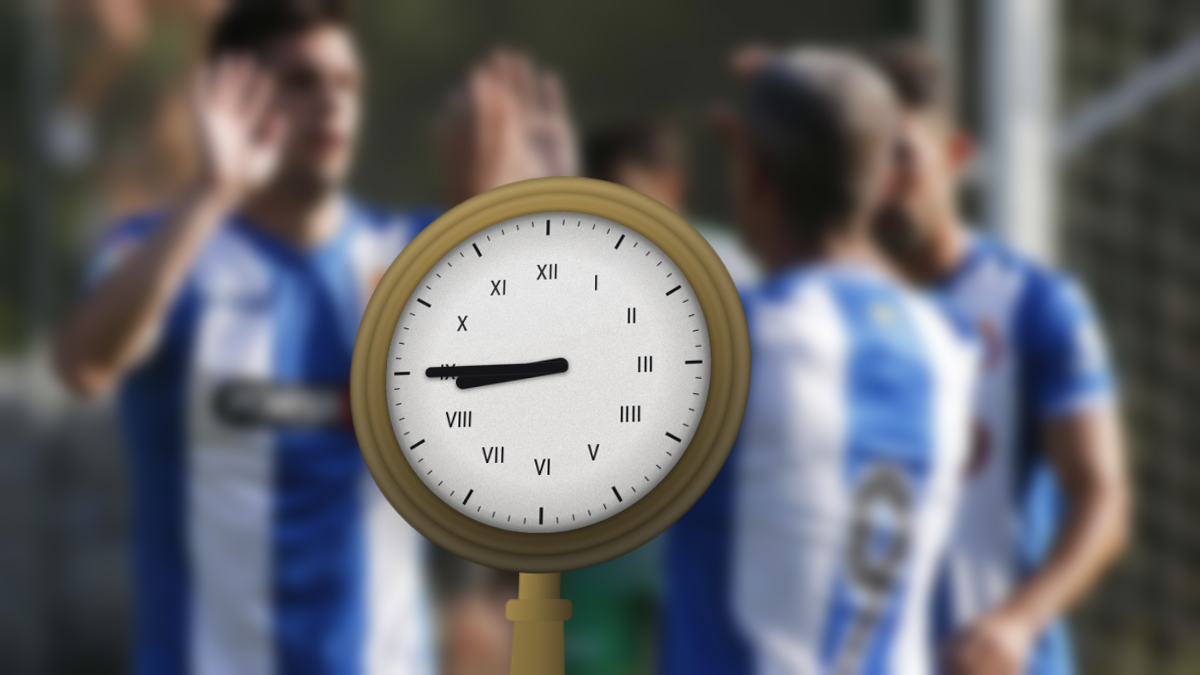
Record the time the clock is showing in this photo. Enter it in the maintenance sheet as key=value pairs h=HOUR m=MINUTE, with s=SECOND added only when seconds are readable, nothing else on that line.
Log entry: h=8 m=45
